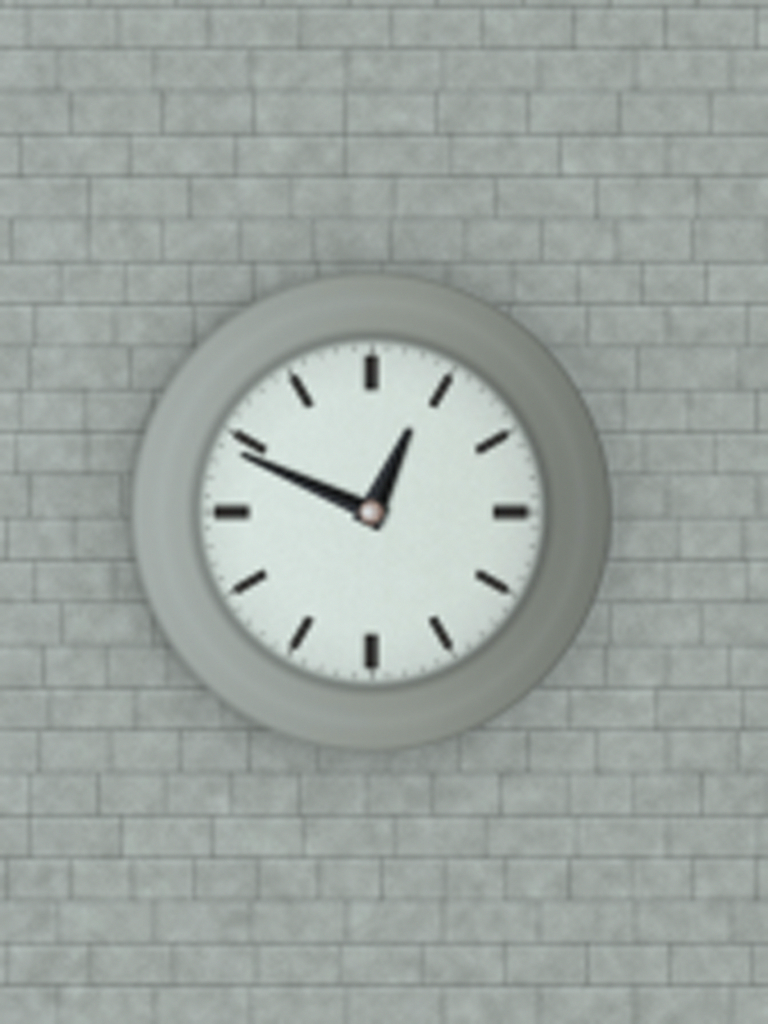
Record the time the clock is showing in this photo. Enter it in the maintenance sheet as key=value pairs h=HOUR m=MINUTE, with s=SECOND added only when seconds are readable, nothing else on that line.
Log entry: h=12 m=49
